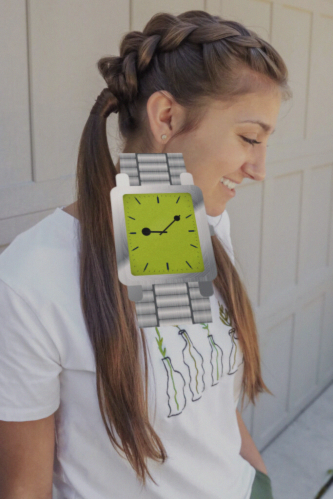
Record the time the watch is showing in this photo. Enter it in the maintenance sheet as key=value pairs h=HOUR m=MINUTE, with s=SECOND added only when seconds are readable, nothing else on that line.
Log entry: h=9 m=8
